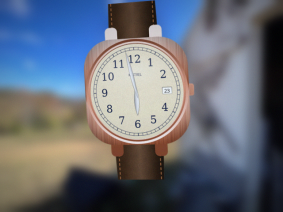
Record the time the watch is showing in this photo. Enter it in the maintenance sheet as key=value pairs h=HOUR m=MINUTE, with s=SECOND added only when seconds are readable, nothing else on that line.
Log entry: h=5 m=58
